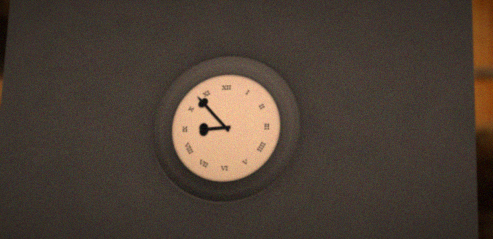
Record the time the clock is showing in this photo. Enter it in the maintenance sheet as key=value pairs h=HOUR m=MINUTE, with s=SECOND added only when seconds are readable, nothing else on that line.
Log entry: h=8 m=53
